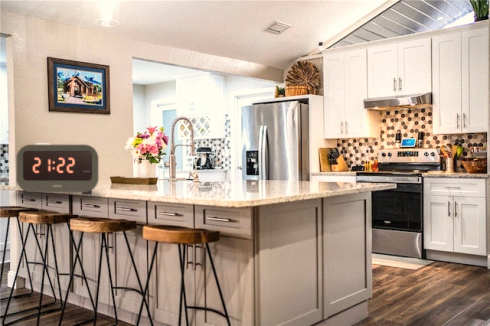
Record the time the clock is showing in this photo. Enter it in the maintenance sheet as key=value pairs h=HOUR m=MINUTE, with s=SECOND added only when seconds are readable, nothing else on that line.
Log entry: h=21 m=22
